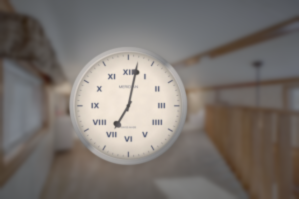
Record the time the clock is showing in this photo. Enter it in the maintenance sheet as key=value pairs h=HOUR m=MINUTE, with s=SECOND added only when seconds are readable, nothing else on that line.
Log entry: h=7 m=2
